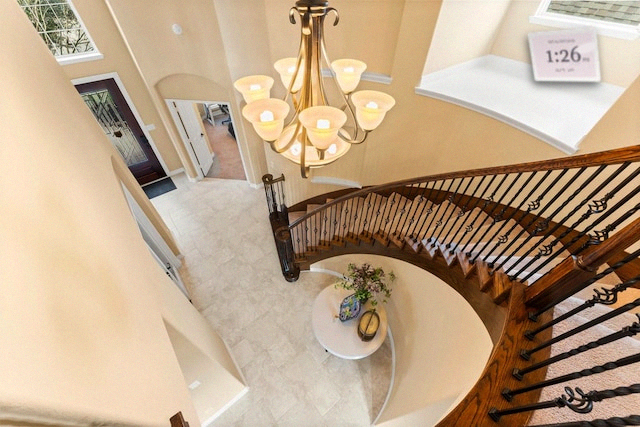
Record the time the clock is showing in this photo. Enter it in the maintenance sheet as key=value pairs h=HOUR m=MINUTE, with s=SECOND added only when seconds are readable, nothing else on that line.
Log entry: h=1 m=26
